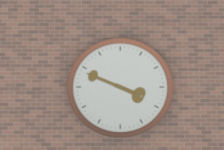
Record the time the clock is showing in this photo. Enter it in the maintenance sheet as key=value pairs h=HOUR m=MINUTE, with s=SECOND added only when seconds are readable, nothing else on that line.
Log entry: h=3 m=49
